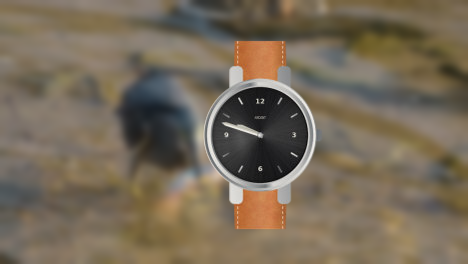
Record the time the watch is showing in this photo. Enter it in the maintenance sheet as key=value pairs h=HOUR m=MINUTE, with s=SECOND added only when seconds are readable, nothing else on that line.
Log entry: h=9 m=48
